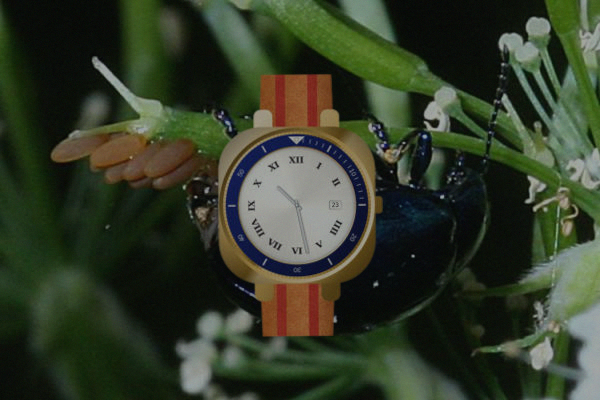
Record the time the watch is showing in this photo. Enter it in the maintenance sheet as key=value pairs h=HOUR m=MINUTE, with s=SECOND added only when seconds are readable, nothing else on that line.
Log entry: h=10 m=28
